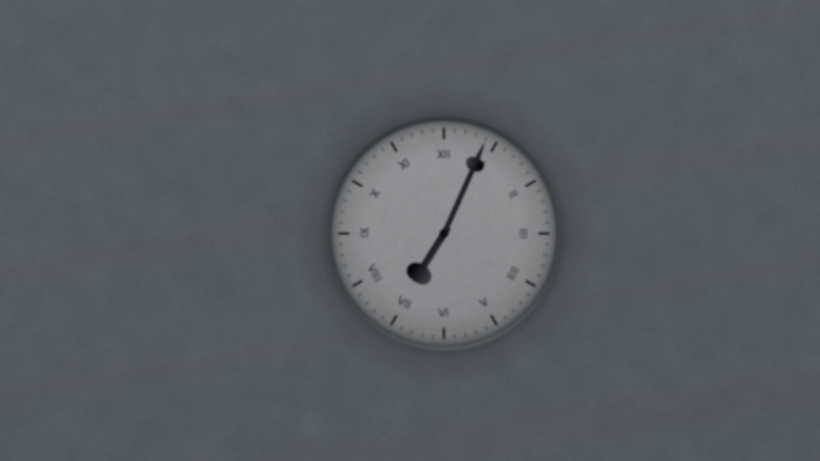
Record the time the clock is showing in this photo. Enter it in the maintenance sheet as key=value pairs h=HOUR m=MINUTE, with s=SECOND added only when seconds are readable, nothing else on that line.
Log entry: h=7 m=4
